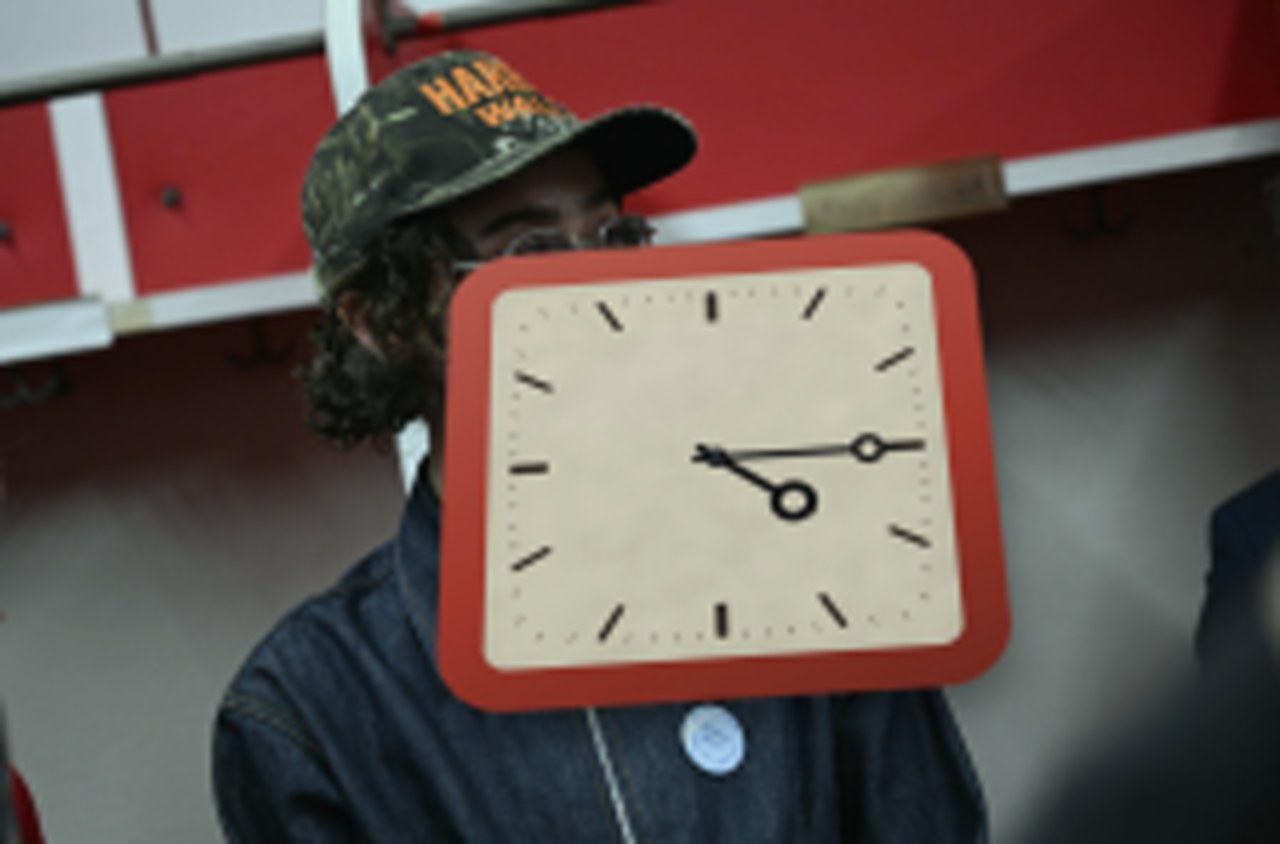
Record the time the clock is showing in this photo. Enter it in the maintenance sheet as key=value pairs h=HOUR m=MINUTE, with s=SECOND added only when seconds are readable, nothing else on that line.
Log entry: h=4 m=15
